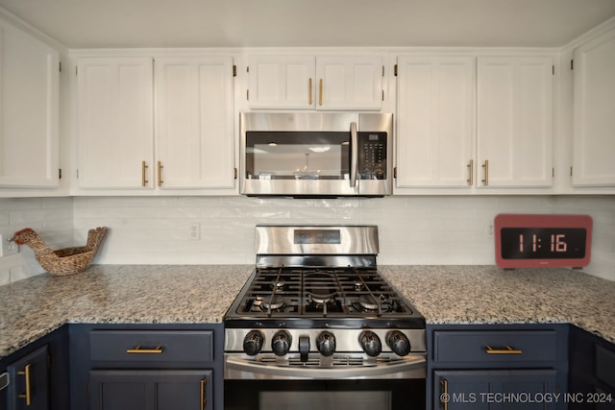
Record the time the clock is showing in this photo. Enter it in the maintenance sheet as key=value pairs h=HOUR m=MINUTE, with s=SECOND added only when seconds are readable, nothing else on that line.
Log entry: h=11 m=16
